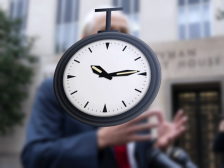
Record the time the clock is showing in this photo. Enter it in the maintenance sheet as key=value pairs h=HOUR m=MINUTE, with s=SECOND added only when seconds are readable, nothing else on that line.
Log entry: h=10 m=14
